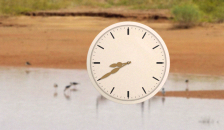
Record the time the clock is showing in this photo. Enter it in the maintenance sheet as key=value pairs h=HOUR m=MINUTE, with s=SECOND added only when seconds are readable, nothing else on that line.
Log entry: h=8 m=40
